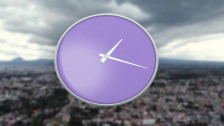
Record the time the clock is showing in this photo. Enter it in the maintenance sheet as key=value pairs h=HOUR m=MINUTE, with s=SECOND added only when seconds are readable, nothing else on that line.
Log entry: h=1 m=18
